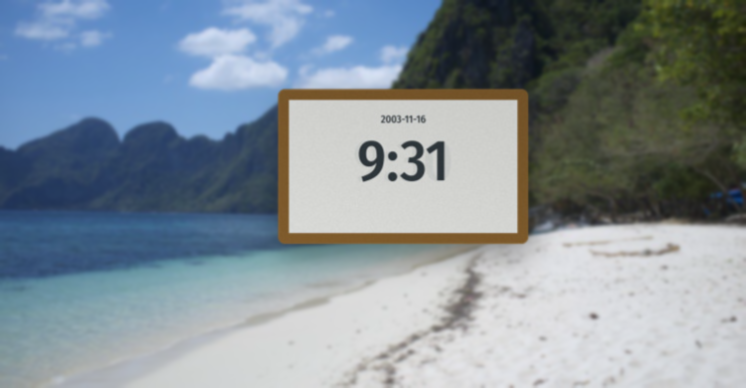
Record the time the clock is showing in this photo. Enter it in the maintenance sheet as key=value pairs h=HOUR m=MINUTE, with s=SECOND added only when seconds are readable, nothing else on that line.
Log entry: h=9 m=31
